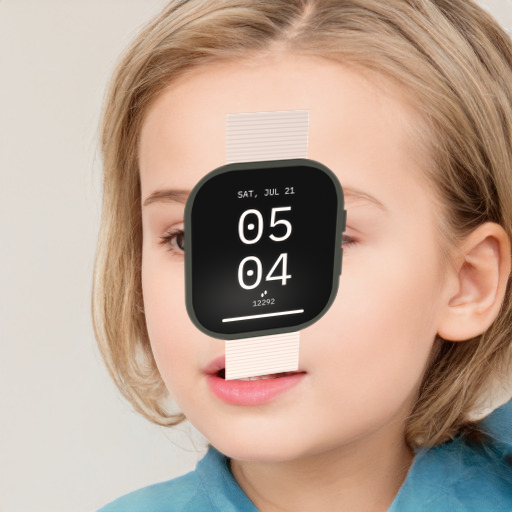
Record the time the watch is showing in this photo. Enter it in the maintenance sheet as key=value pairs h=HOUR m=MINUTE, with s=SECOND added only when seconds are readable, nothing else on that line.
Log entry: h=5 m=4
